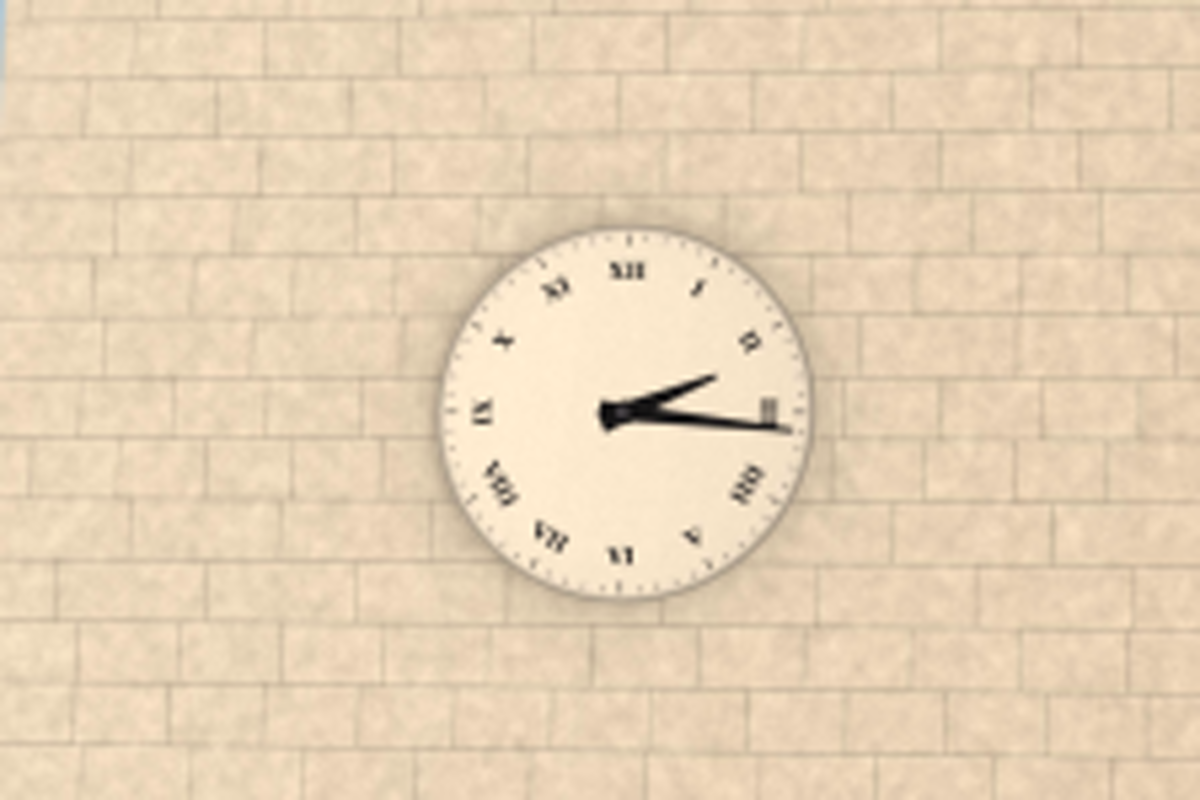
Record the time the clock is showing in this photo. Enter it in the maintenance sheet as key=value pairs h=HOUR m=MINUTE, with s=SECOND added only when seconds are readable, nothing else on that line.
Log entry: h=2 m=16
